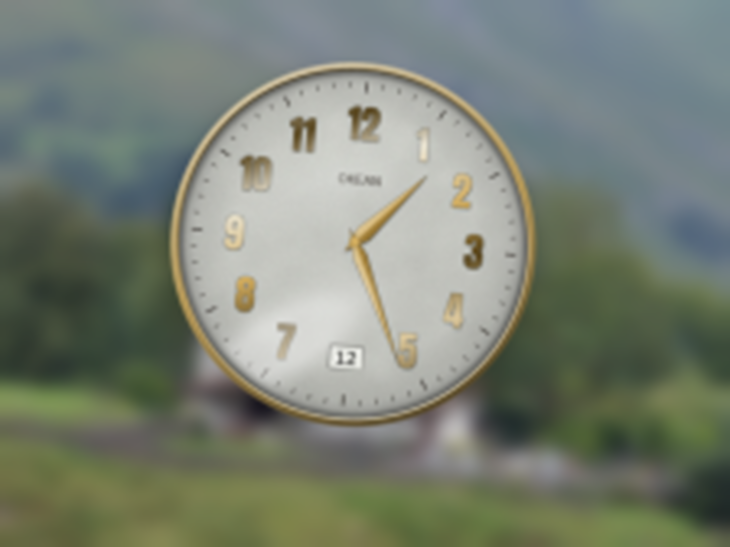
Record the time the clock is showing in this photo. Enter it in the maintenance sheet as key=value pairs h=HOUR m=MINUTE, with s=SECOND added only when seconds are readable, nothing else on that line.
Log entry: h=1 m=26
